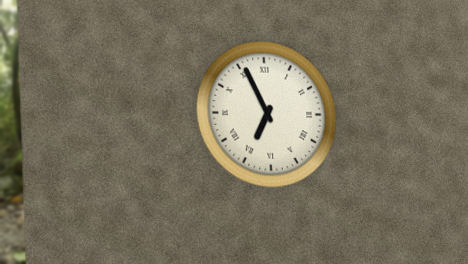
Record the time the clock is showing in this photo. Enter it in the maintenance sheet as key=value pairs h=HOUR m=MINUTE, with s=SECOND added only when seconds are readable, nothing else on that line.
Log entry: h=6 m=56
